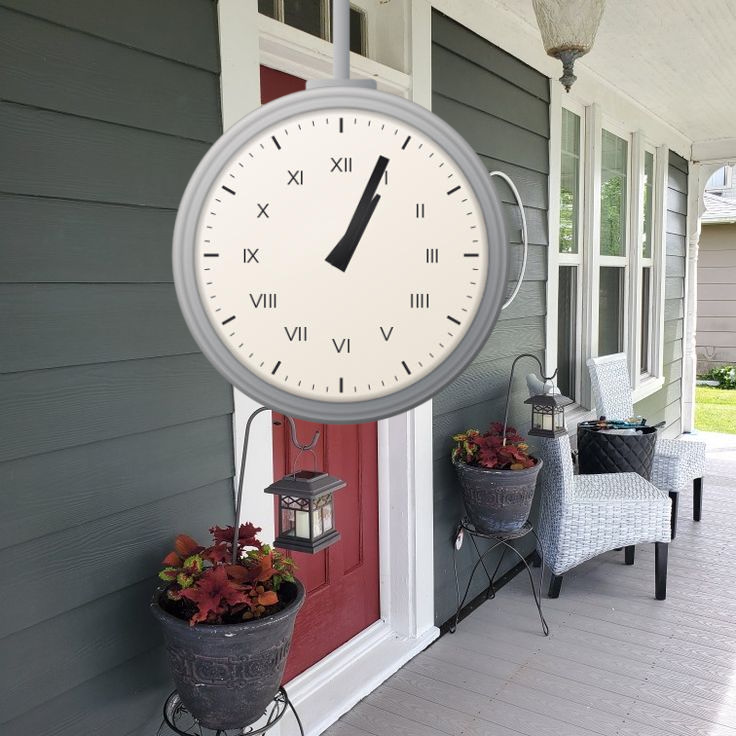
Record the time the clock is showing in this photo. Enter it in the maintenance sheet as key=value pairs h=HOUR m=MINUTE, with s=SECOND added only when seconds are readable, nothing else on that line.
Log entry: h=1 m=4
